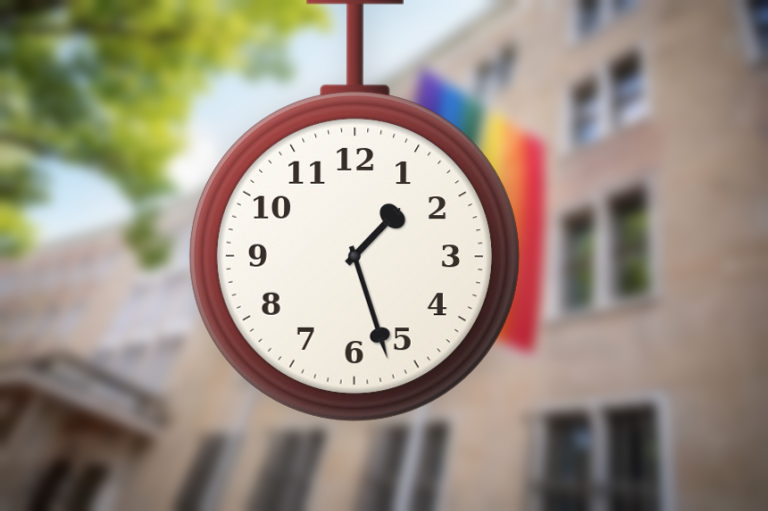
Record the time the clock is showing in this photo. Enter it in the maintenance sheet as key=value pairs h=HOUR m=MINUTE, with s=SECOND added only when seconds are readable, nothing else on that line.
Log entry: h=1 m=27
